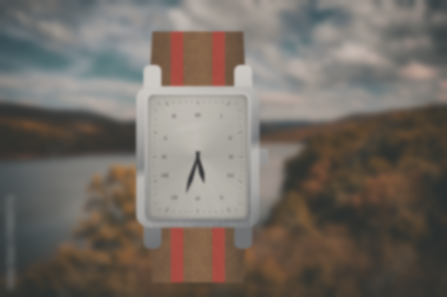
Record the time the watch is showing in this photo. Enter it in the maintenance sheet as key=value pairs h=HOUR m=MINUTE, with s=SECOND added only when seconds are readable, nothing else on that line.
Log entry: h=5 m=33
